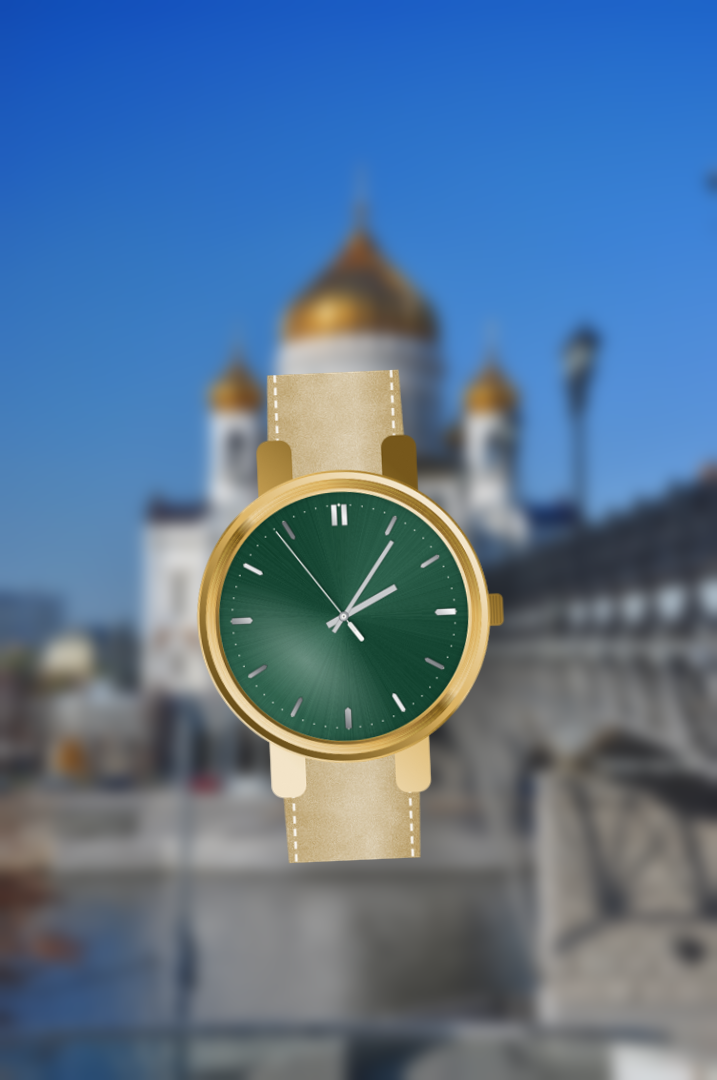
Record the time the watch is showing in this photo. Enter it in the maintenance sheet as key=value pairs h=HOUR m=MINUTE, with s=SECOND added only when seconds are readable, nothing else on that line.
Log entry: h=2 m=5 s=54
